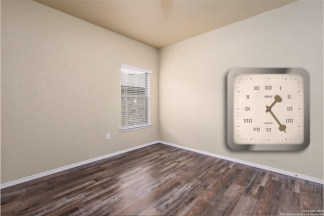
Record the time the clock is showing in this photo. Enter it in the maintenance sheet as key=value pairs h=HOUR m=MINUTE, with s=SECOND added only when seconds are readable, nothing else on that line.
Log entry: h=1 m=24
